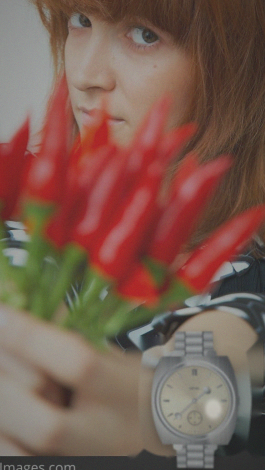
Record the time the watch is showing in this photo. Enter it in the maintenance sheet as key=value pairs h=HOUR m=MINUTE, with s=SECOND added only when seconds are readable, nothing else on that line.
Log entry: h=1 m=38
